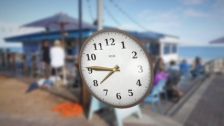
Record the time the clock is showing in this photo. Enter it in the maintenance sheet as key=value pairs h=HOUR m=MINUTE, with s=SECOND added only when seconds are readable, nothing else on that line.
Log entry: h=7 m=46
